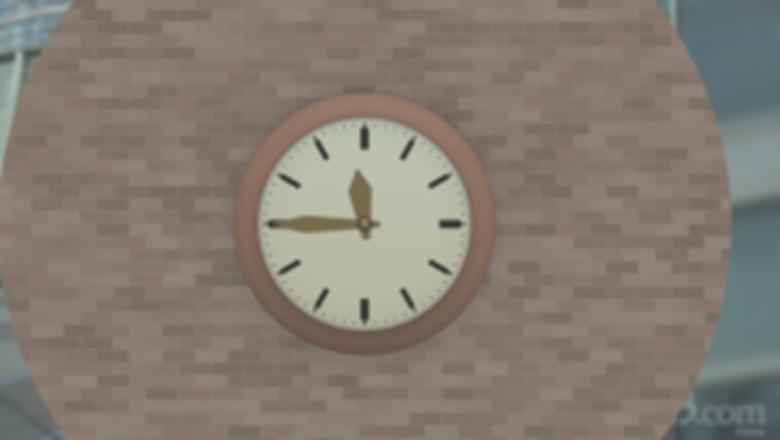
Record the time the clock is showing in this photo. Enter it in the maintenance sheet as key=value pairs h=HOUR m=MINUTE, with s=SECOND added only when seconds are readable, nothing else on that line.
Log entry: h=11 m=45
